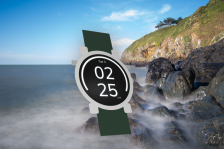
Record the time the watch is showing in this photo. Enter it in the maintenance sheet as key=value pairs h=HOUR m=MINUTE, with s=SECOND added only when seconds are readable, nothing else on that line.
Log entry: h=2 m=25
